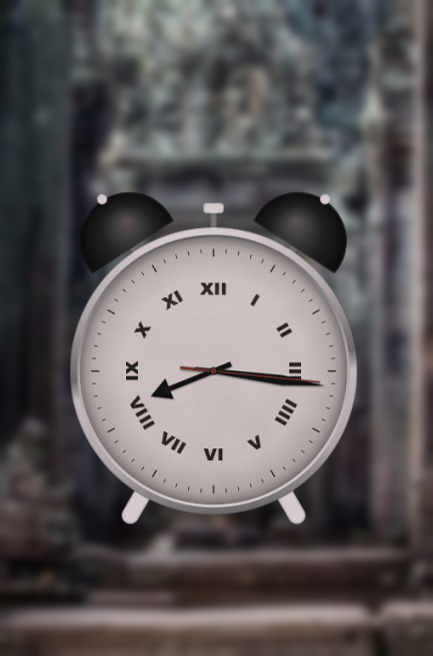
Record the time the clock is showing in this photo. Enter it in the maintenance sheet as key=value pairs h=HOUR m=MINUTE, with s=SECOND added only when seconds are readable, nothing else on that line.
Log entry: h=8 m=16 s=16
